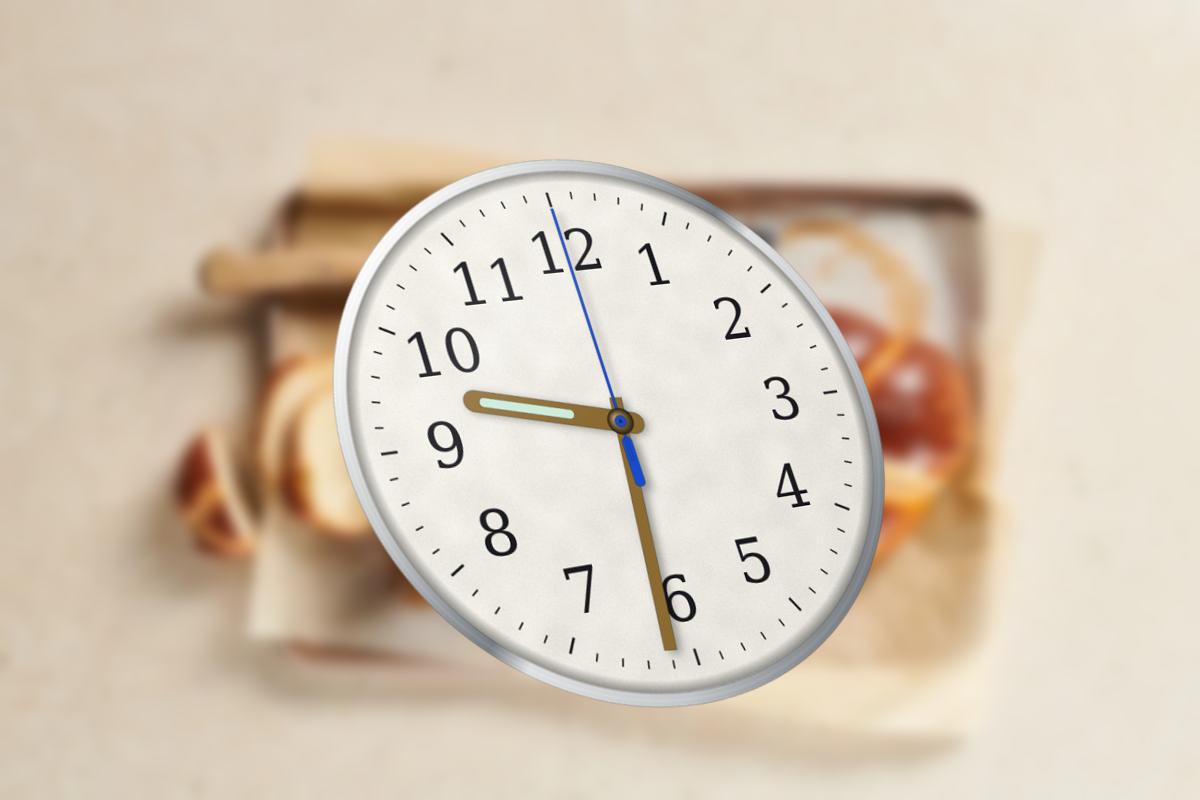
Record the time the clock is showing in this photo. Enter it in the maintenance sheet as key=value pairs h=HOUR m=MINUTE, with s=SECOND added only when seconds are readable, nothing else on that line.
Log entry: h=9 m=31 s=0
